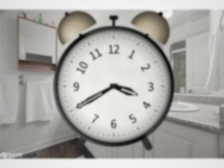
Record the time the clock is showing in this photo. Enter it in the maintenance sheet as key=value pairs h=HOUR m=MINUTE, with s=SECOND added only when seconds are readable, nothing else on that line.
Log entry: h=3 m=40
